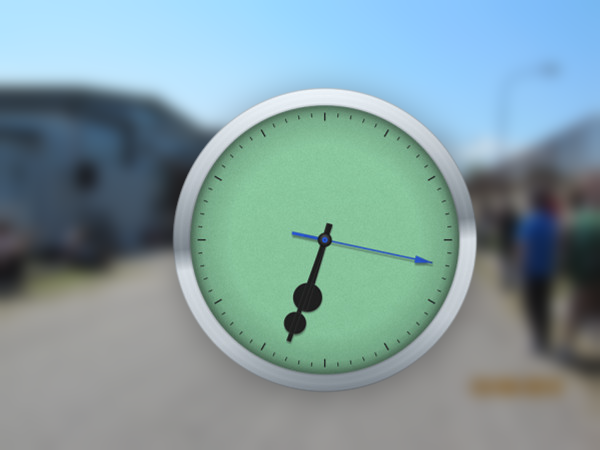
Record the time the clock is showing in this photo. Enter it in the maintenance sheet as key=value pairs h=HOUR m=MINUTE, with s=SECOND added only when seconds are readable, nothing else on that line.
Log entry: h=6 m=33 s=17
